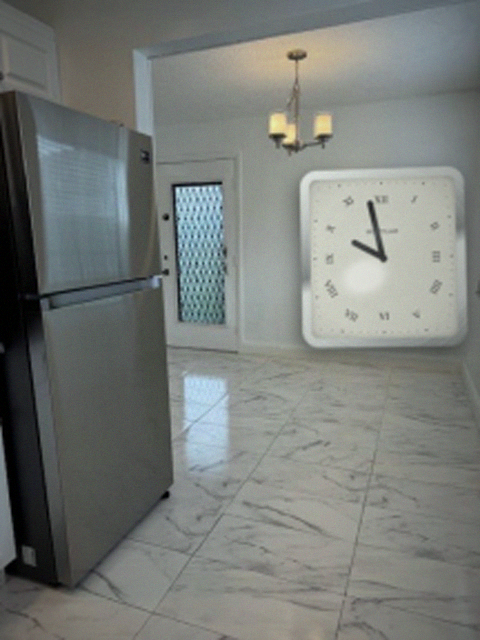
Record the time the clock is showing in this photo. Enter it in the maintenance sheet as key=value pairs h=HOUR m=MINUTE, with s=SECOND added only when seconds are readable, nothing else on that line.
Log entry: h=9 m=58
